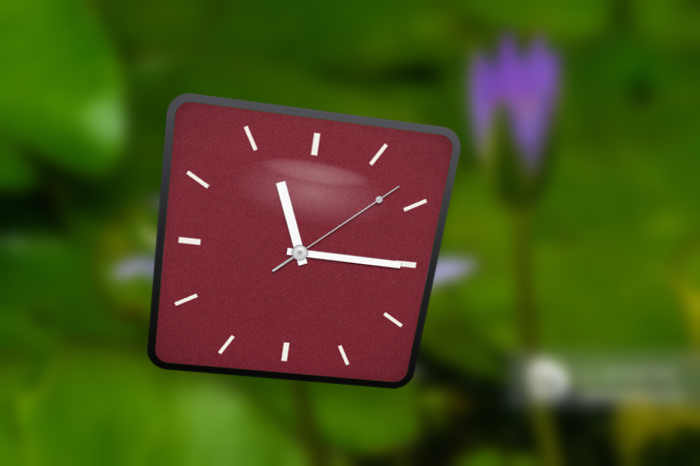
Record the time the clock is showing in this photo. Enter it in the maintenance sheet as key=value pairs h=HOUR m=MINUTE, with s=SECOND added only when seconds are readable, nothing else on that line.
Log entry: h=11 m=15 s=8
